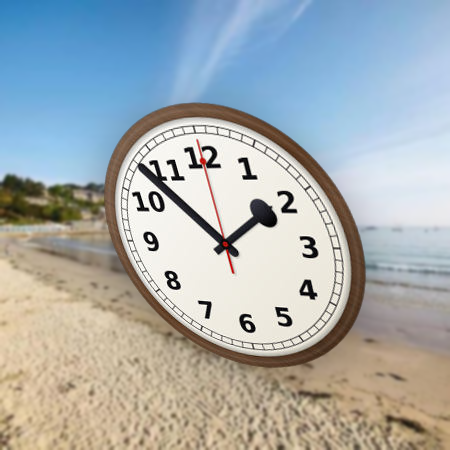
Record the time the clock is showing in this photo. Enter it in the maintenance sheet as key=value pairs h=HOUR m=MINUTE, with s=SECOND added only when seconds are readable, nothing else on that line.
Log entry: h=1 m=53 s=0
